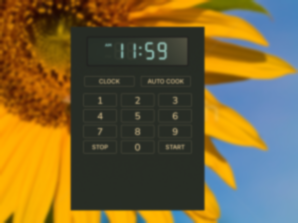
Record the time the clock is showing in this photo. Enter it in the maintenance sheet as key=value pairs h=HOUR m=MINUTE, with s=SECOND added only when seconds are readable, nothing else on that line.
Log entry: h=11 m=59
